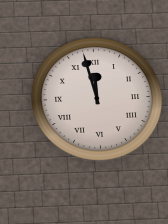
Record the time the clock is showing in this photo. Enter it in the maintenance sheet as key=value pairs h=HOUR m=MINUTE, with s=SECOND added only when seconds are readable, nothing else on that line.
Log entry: h=11 m=58
